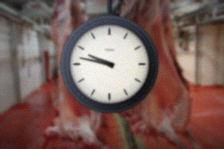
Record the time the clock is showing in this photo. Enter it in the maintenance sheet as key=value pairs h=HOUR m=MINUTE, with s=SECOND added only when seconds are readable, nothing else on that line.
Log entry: h=9 m=47
